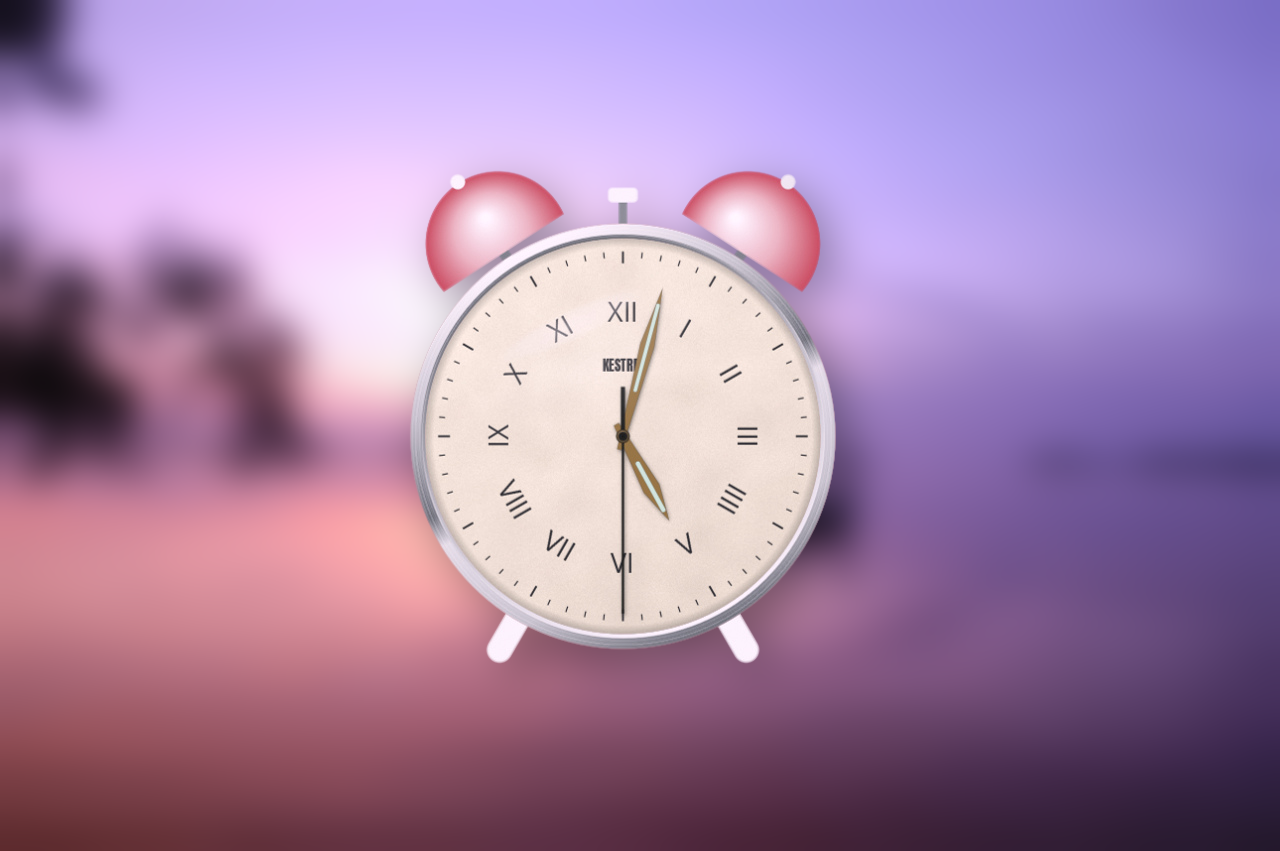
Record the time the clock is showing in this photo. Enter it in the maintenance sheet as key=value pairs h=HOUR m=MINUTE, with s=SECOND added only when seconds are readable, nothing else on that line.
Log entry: h=5 m=2 s=30
